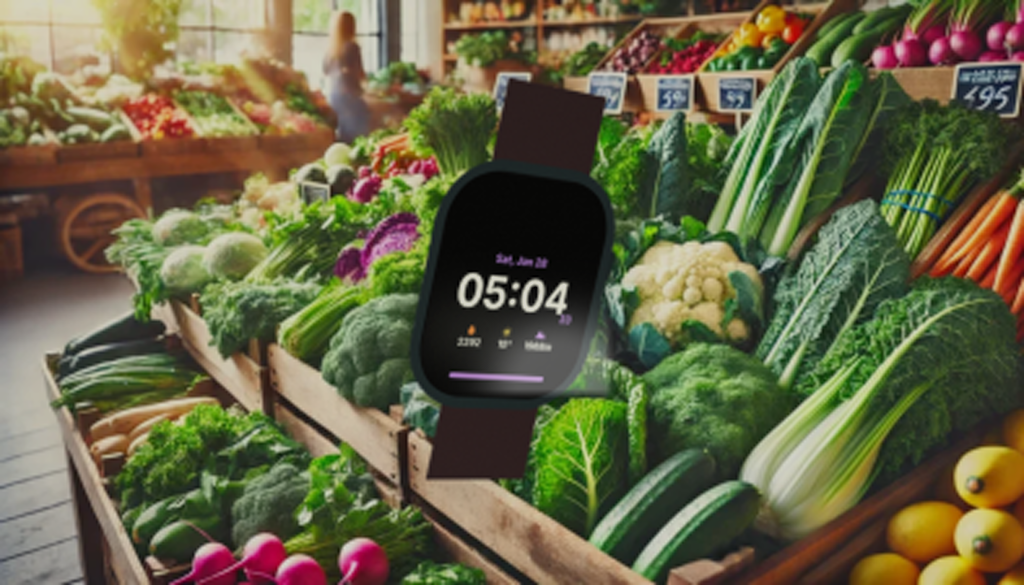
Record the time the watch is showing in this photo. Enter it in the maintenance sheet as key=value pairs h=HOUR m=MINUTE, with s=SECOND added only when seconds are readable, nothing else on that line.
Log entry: h=5 m=4
